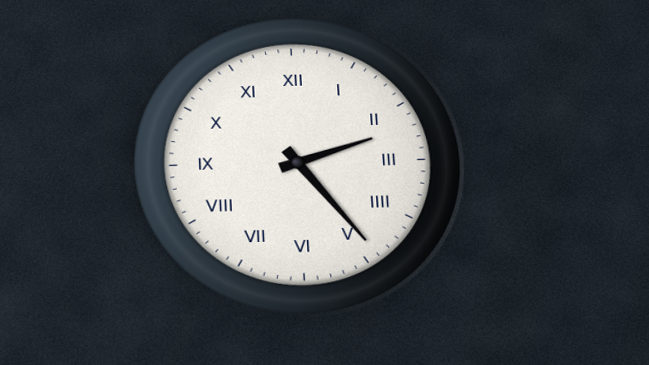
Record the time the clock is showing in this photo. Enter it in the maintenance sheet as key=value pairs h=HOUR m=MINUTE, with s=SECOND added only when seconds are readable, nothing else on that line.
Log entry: h=2 m=24
